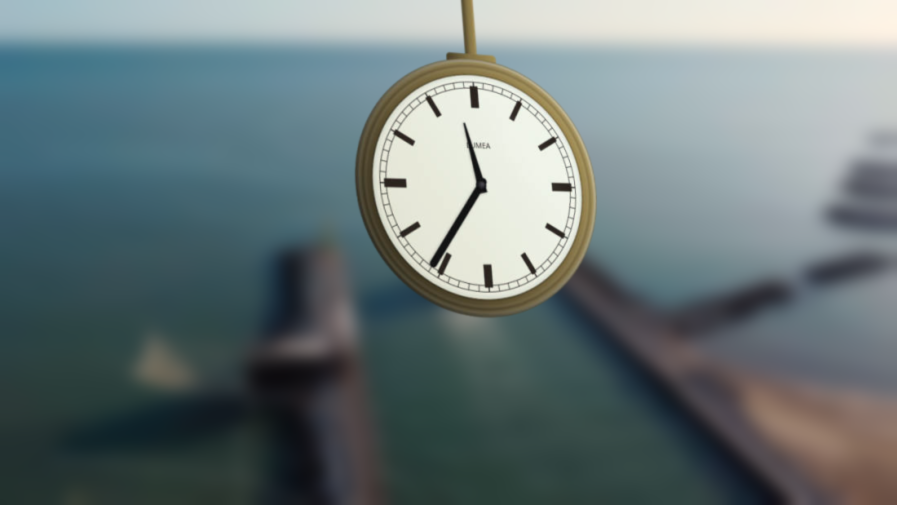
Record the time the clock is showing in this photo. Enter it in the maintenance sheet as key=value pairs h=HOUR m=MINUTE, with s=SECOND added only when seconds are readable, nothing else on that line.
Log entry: h=11 m=36
